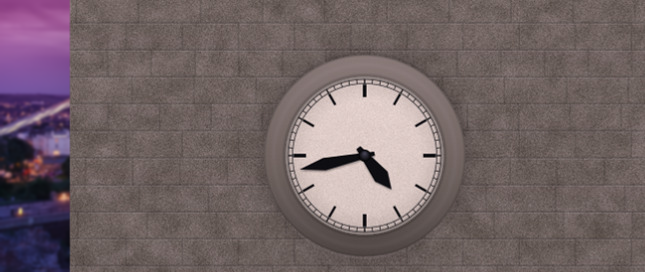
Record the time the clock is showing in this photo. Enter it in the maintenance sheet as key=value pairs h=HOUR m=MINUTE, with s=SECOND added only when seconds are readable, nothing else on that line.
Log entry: h=4 m=43
